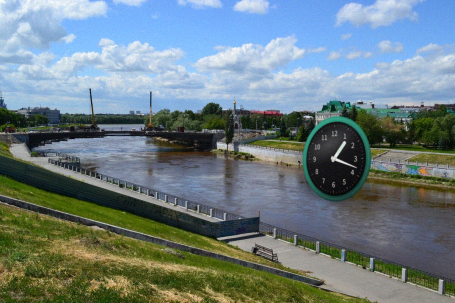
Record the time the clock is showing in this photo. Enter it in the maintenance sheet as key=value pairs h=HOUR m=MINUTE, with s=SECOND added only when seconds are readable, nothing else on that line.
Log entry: h=1 m=18
